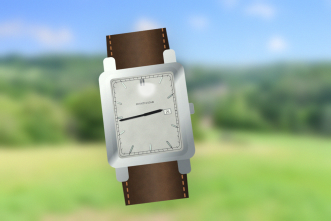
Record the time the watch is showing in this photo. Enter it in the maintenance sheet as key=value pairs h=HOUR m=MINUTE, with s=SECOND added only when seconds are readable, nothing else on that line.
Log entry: h=2 m=44
